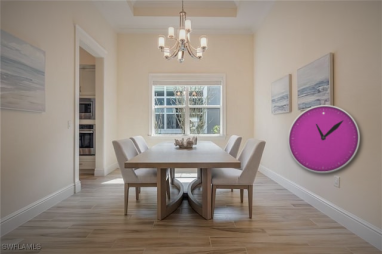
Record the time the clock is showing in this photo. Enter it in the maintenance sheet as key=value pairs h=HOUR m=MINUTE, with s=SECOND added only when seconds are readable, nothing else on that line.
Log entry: h=11 m=8
